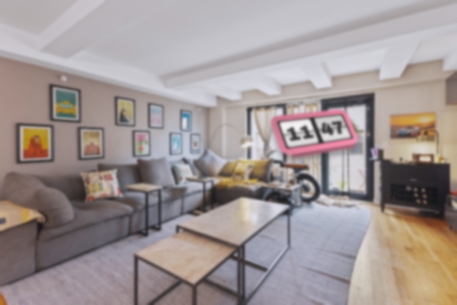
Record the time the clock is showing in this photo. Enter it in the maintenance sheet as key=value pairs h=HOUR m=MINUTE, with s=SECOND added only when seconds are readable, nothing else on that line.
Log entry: h=11 m=47
